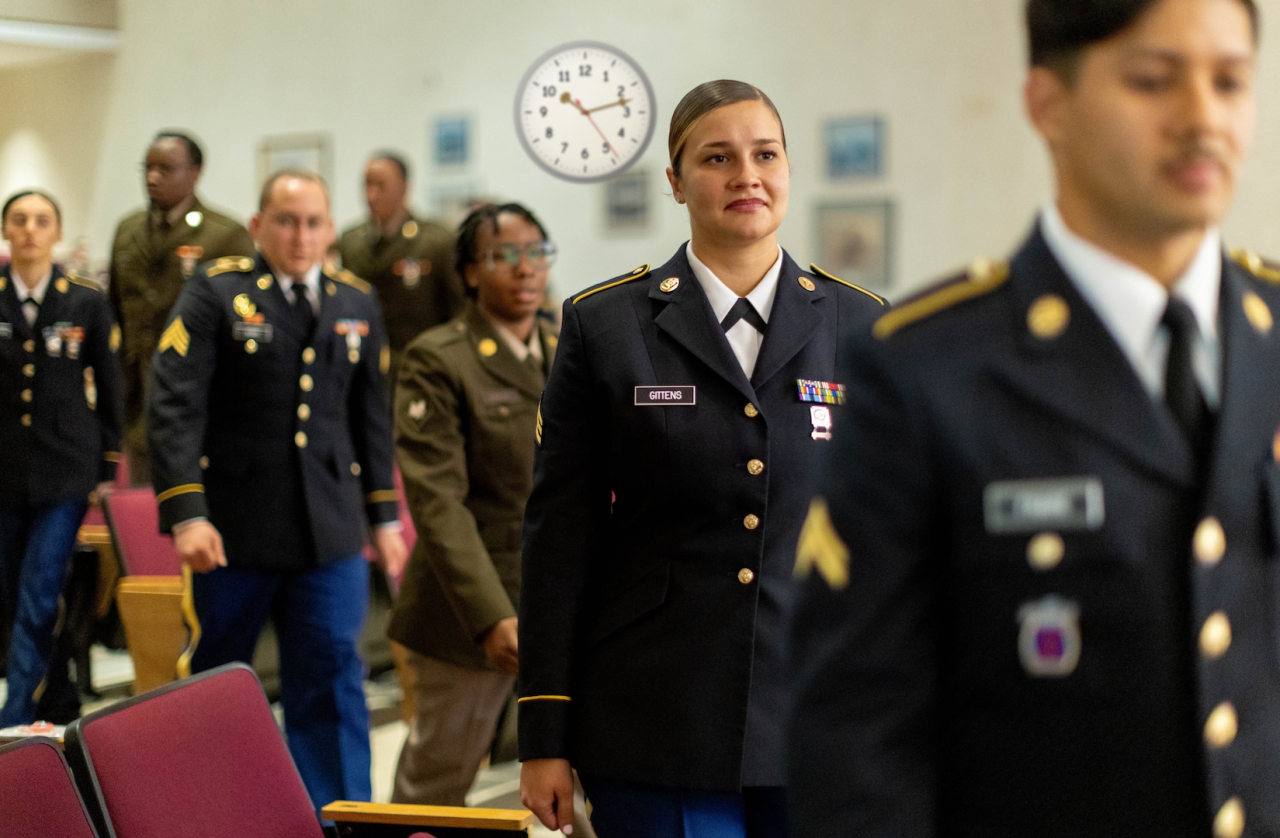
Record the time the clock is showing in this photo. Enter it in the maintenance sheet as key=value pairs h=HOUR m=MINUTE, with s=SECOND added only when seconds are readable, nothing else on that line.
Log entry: h=10 m=12 s=24
